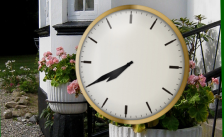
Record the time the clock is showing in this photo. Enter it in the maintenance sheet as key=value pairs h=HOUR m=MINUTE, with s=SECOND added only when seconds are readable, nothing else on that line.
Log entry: h=7 m=40
